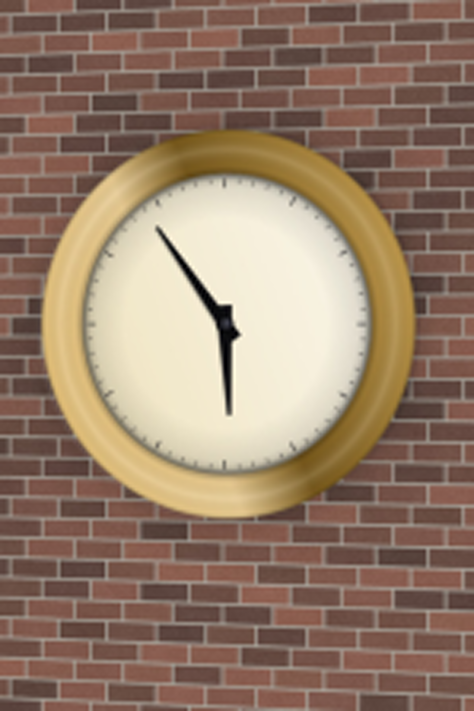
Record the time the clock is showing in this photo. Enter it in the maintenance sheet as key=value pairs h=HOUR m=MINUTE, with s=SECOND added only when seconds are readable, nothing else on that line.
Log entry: h=5 m=54
